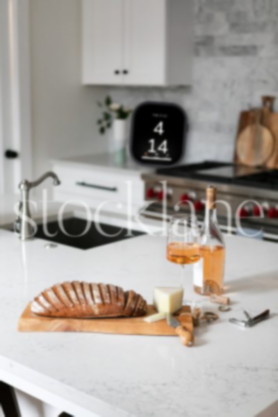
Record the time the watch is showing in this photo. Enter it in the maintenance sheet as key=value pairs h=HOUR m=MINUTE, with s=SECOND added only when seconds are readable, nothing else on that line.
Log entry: h=4 m=14
